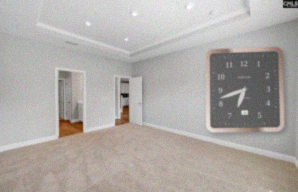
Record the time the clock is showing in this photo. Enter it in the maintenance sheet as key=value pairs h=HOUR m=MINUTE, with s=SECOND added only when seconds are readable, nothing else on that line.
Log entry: h=6 m=42
